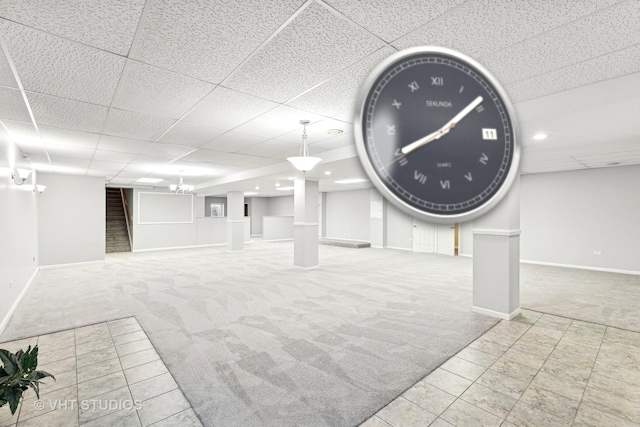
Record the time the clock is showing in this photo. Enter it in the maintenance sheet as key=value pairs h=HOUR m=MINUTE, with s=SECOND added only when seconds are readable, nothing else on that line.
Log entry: h=8 m=8 s=40
